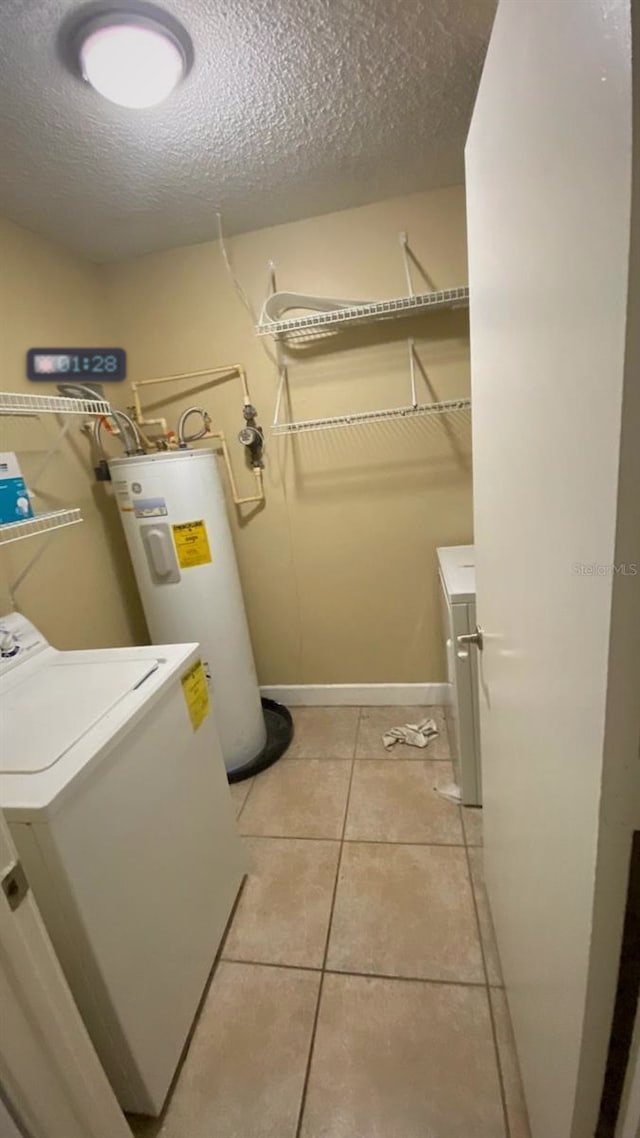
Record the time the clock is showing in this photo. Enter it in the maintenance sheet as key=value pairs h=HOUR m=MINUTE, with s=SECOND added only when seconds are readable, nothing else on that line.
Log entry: h=1 m=28
